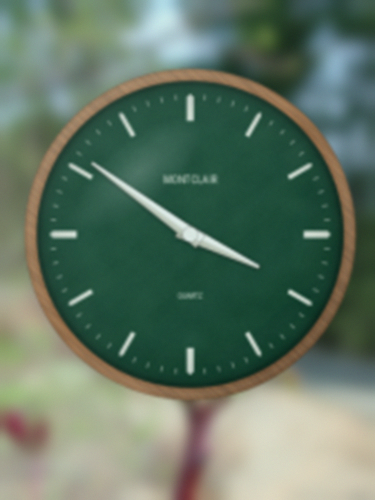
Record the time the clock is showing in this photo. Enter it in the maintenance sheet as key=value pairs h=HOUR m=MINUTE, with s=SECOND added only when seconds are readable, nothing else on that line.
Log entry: h=3 m=51
